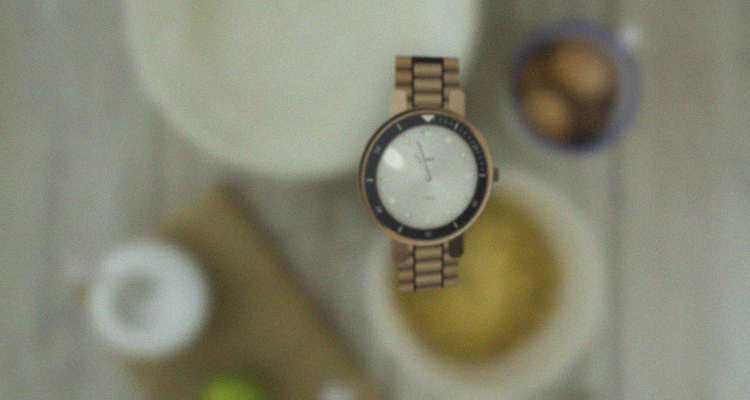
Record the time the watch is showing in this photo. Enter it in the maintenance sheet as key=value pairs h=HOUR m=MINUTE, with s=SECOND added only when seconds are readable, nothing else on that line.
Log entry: h=10 m=57
